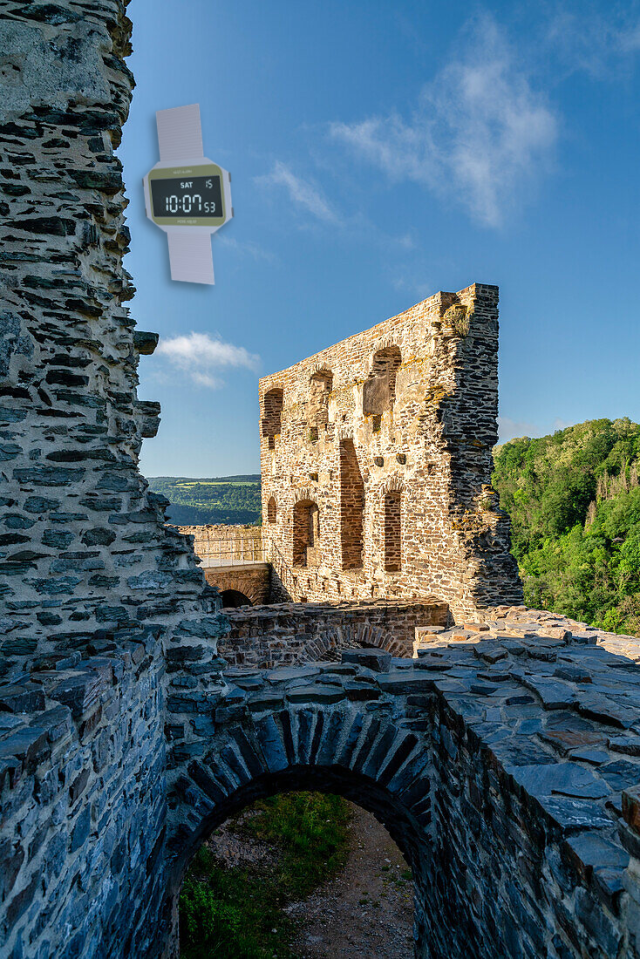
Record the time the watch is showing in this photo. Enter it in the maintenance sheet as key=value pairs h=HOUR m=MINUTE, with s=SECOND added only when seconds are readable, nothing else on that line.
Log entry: h=10 m=7 s=53
